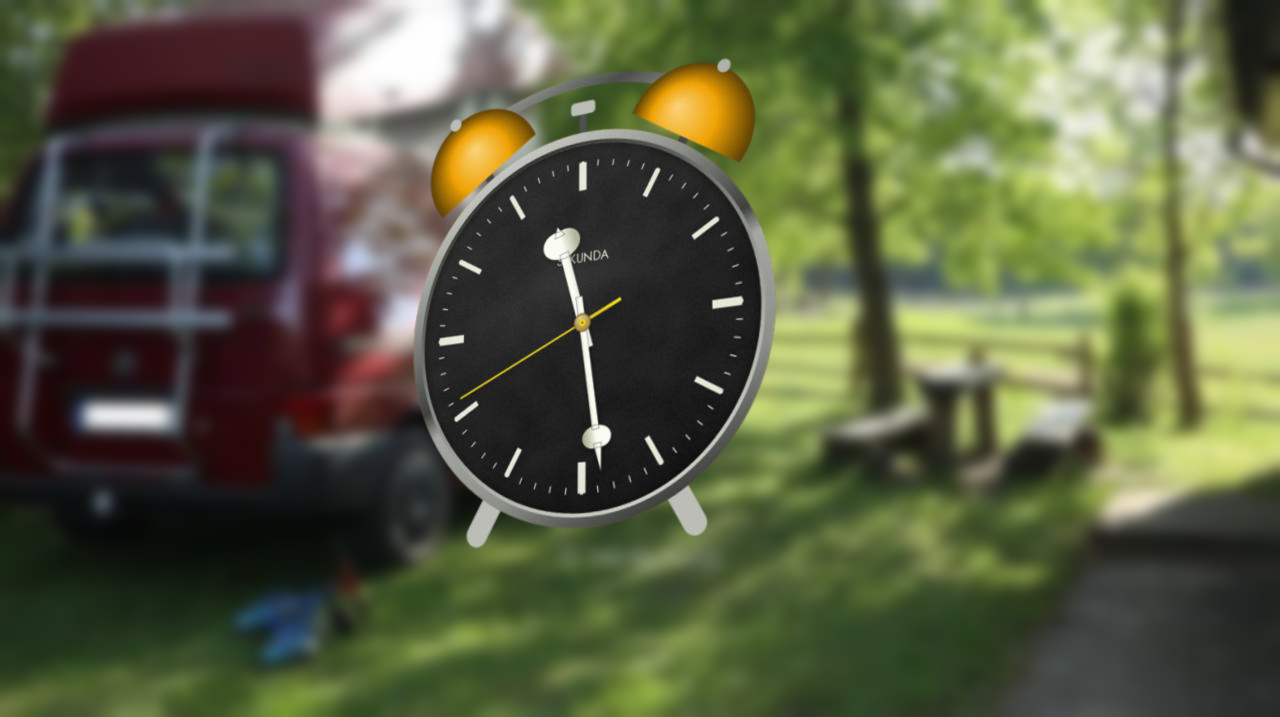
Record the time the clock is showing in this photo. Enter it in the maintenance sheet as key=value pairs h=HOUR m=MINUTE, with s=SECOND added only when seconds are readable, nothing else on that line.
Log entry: h=11 m=28 s=41
